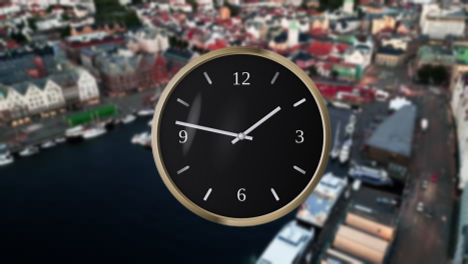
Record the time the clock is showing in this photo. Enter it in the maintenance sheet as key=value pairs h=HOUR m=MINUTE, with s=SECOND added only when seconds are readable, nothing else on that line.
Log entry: h=1 m=47
